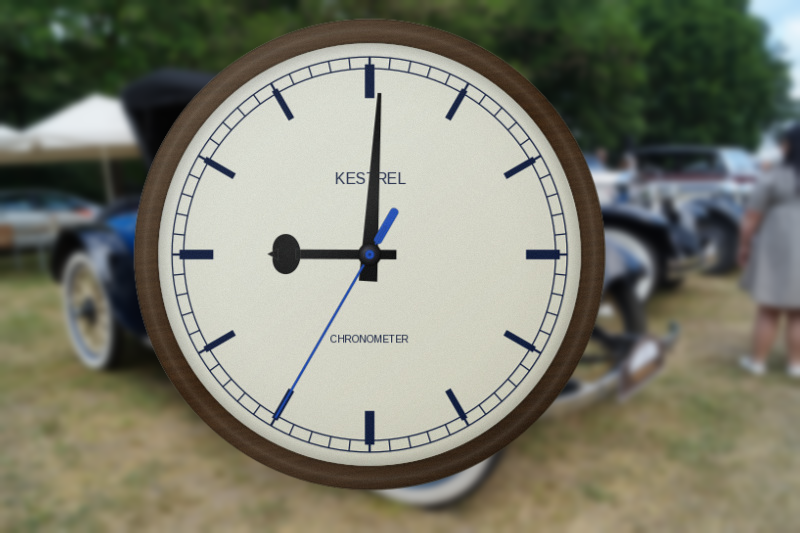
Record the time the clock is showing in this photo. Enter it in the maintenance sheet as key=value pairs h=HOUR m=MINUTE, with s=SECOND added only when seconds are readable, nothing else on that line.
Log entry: h=9 m=0 s=35
